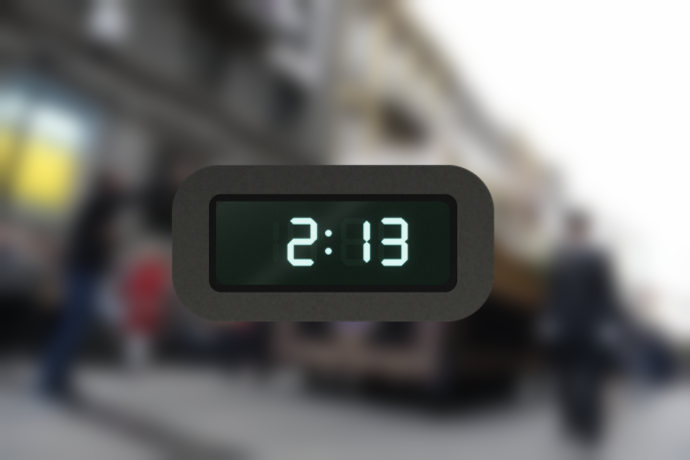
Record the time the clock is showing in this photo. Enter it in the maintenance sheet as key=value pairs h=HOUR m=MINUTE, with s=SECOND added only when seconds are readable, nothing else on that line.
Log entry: h=2 m=13
